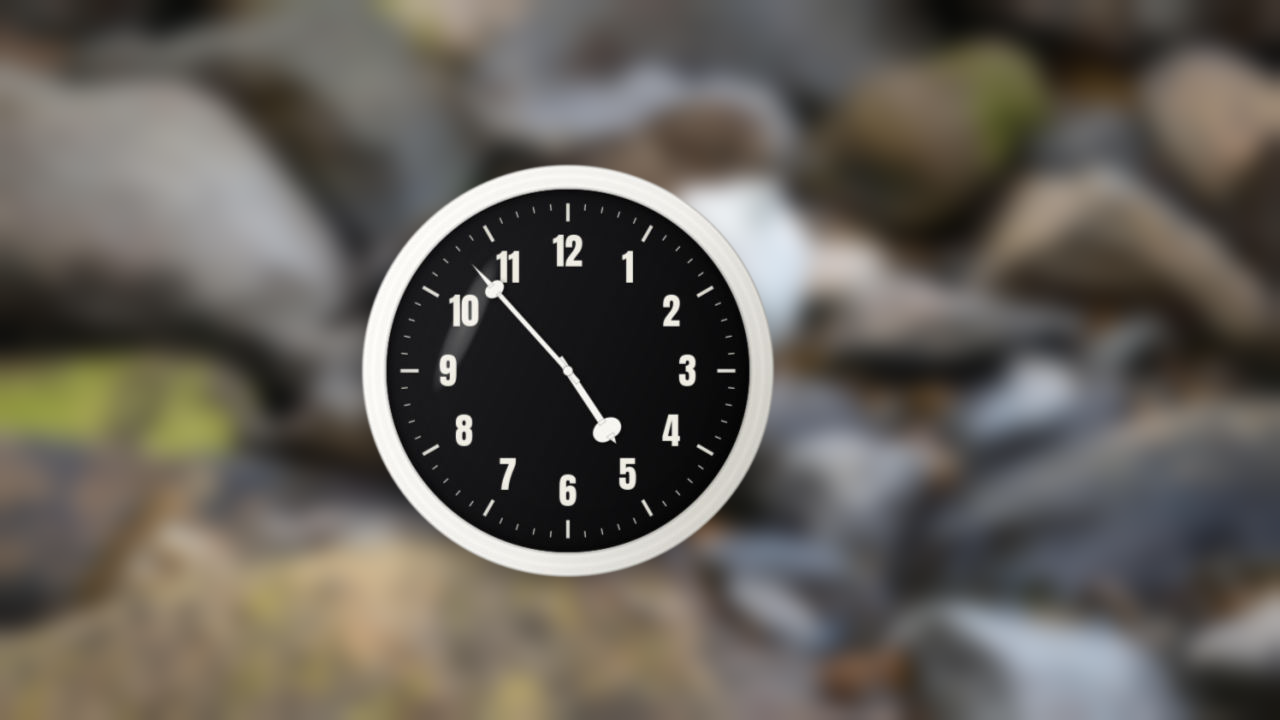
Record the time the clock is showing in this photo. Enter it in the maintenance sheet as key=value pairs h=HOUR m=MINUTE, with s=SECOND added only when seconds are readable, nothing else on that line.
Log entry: h=4 m=53
